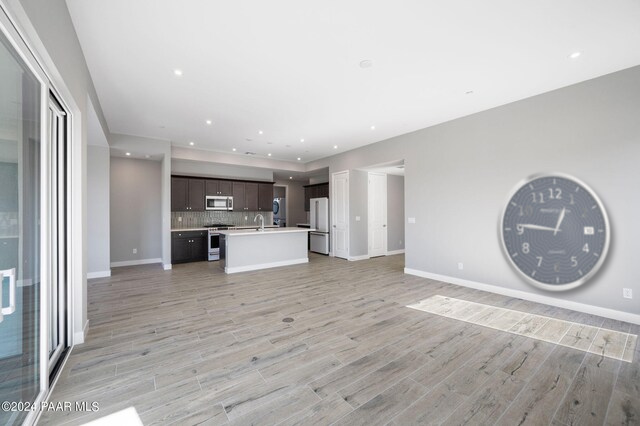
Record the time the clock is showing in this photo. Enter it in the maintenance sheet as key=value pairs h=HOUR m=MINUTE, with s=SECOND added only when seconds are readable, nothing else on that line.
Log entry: h=12 m=46
